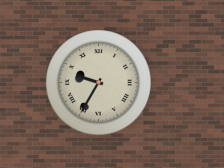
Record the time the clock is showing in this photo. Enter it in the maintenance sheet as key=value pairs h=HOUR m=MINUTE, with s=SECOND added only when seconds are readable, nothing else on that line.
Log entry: h=9 m=35
